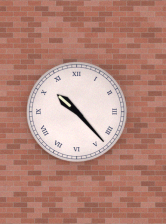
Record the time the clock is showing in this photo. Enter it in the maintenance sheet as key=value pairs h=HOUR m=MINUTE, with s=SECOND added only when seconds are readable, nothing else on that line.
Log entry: h=10 m=23
